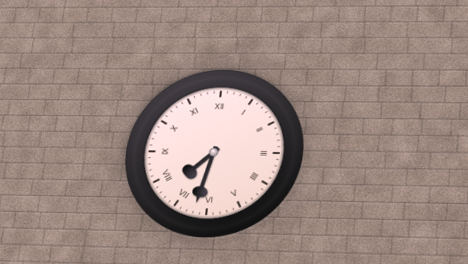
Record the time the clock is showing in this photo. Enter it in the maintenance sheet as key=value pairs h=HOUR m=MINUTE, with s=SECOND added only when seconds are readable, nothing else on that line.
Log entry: h=7 m=32
